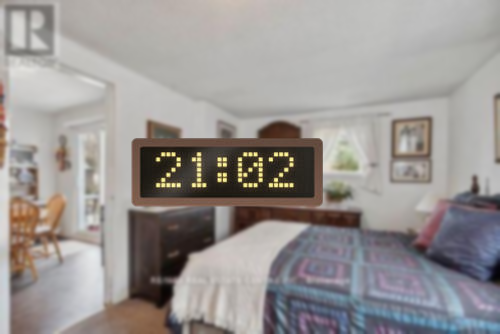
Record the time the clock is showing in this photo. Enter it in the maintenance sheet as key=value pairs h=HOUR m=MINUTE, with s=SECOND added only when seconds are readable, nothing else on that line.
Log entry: h=21 m=2
